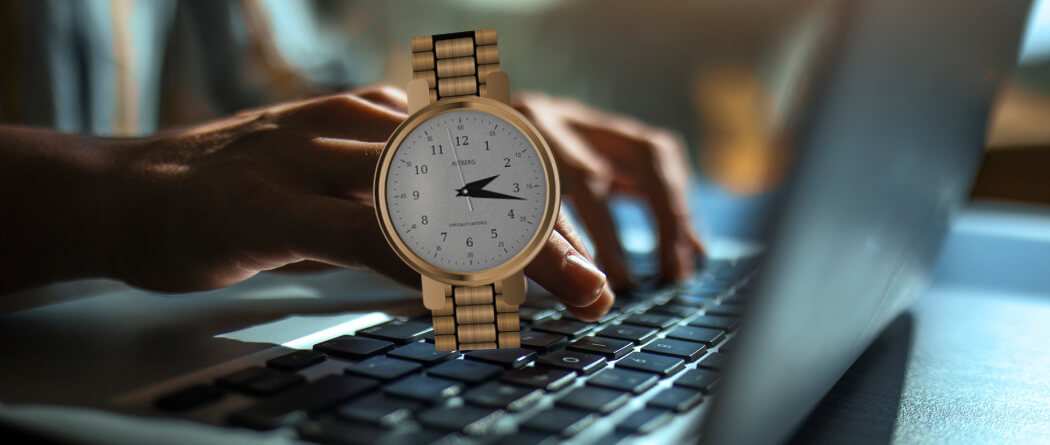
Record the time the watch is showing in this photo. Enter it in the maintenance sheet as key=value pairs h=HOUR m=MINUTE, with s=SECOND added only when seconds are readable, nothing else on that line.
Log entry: h=2 m=16 s=58
